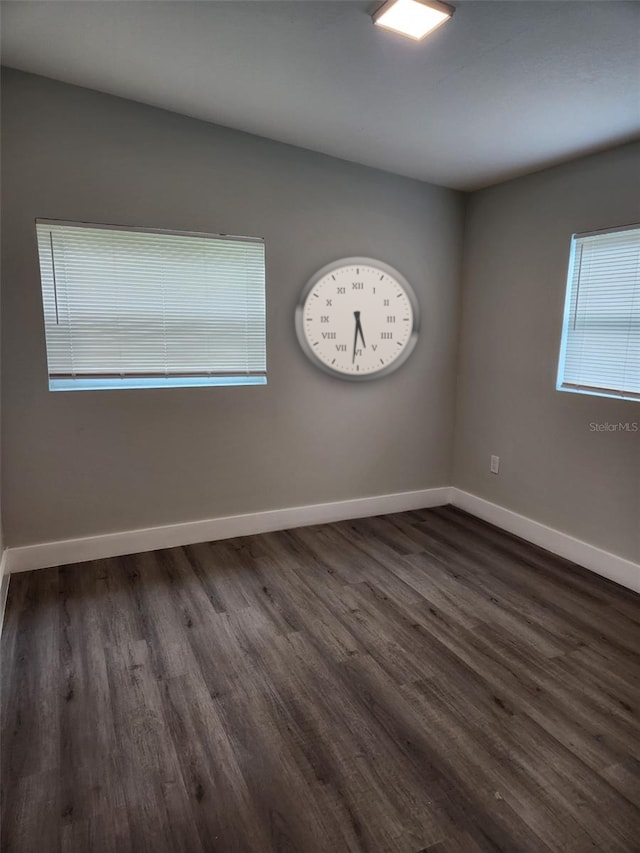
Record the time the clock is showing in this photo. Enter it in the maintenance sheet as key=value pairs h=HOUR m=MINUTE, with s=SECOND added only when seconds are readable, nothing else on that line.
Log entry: h=5 m=31
